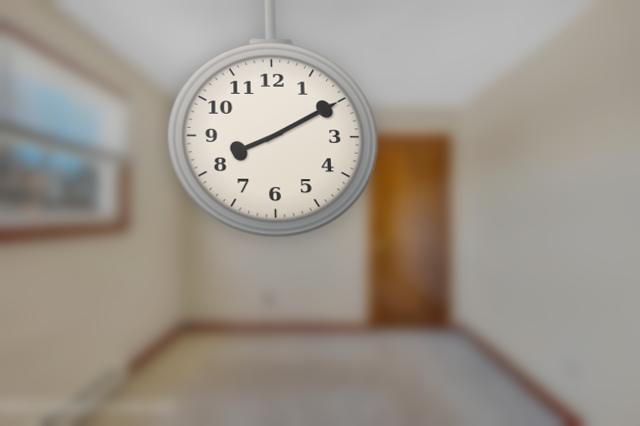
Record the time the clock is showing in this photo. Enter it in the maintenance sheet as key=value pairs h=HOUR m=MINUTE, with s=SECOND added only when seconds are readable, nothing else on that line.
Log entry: h=8 m=10
